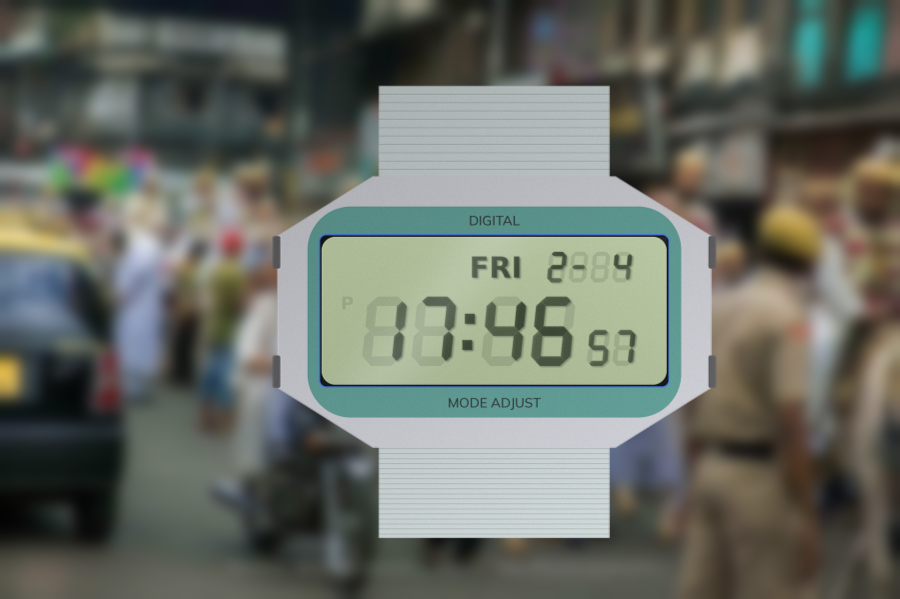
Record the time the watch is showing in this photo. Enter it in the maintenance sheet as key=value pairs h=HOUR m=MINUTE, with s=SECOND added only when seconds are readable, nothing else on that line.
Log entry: h=17 m=46 s=57
